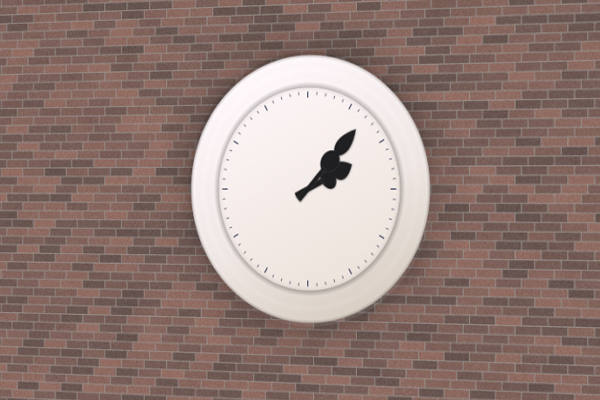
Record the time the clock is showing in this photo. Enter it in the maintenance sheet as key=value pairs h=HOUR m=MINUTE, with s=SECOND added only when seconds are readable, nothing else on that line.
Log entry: h=2 m=7
